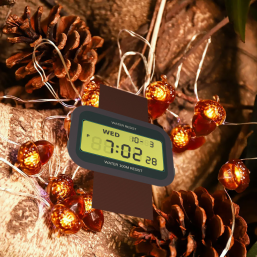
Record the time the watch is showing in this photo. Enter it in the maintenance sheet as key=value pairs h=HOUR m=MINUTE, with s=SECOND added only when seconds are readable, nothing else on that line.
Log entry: h=7 m=2 s=28
